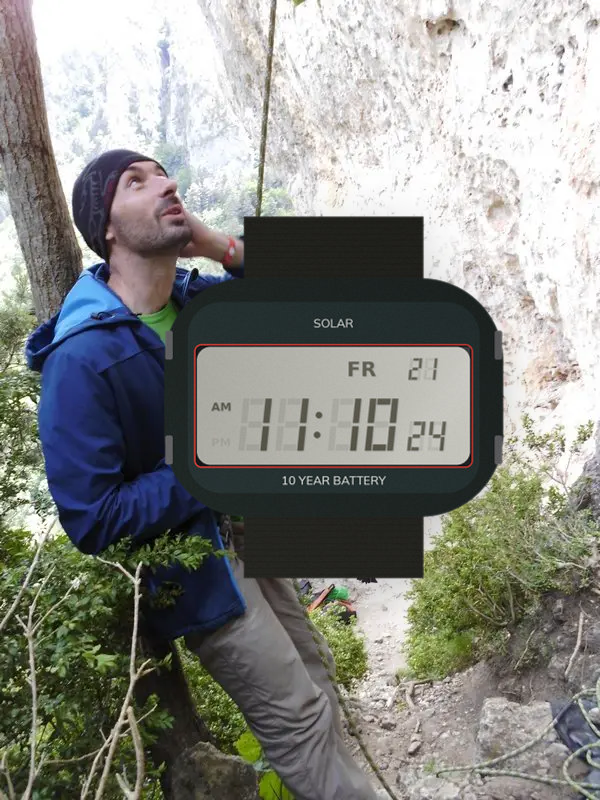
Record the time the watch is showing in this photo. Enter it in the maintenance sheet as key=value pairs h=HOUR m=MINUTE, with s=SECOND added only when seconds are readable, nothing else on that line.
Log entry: h=11 m=10 s=24
